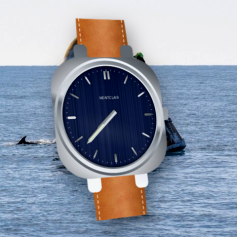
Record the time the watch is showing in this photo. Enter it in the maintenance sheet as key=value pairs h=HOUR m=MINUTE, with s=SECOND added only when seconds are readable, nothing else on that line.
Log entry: h=7 m=38
